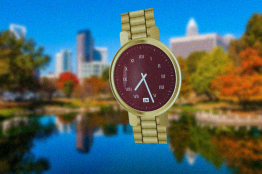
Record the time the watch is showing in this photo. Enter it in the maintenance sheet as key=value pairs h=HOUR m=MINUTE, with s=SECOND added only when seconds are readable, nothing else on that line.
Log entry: h=7 m=27
